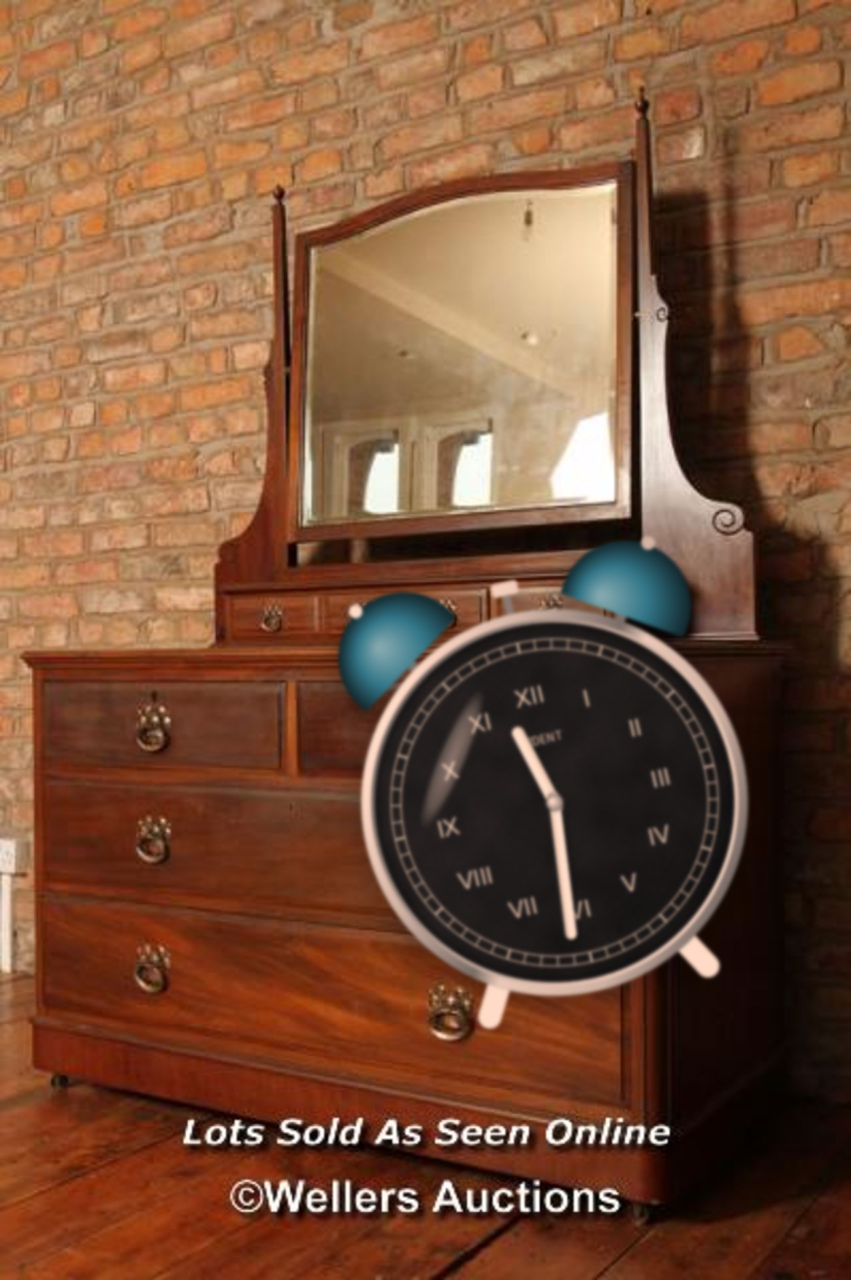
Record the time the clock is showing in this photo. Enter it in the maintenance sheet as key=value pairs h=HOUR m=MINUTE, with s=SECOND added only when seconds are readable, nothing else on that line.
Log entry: h=11 m=31
